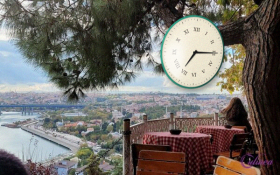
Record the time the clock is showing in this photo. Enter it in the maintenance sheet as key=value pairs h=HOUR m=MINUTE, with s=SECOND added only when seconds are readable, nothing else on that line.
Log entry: h=7 m=15
